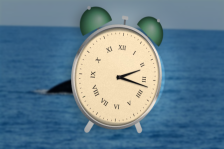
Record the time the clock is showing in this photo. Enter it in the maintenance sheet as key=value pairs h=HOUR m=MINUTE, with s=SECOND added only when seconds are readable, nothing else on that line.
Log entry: h=2 m=17
